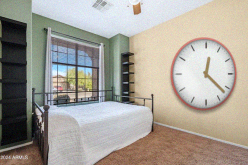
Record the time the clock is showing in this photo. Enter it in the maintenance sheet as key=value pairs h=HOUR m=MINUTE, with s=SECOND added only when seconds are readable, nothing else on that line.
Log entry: h=12 m=22
